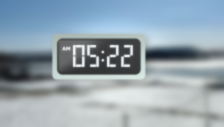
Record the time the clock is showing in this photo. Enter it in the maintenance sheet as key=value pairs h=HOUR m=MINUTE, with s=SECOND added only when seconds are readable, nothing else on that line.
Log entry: h=5 m=22
